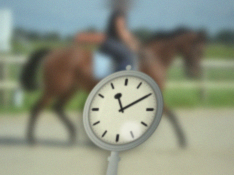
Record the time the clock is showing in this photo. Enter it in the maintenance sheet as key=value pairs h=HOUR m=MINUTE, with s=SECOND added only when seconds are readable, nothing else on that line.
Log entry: h=11 m=10
